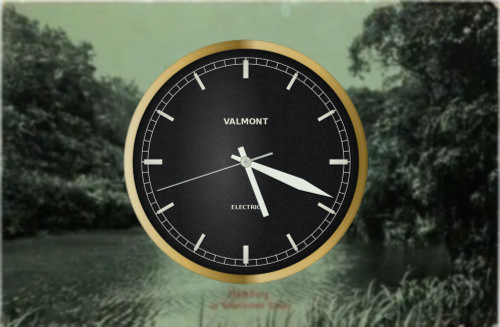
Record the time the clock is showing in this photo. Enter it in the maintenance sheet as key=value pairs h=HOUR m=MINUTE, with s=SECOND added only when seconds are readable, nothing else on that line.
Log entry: h=5 m=18 s=42
